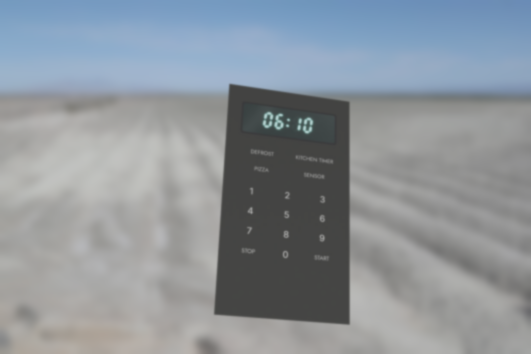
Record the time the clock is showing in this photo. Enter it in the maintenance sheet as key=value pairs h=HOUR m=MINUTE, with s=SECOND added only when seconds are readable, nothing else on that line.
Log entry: h=6 m=10
